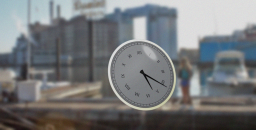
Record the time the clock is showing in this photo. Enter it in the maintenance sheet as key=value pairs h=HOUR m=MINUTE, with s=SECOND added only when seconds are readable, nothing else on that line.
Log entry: h=5 m=21
